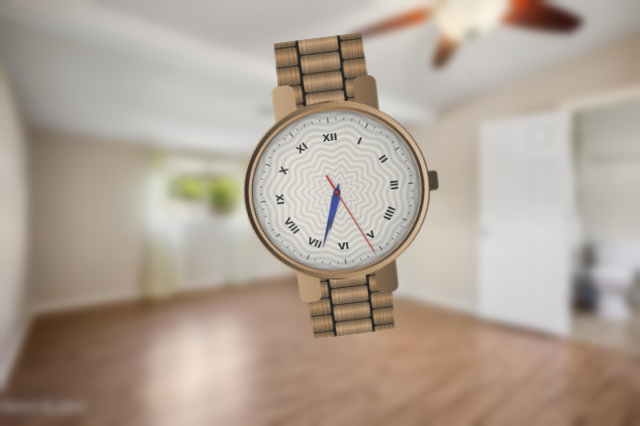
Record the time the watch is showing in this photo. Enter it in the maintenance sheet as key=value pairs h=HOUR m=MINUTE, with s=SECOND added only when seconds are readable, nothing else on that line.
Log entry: h=6 m=33 s=26
